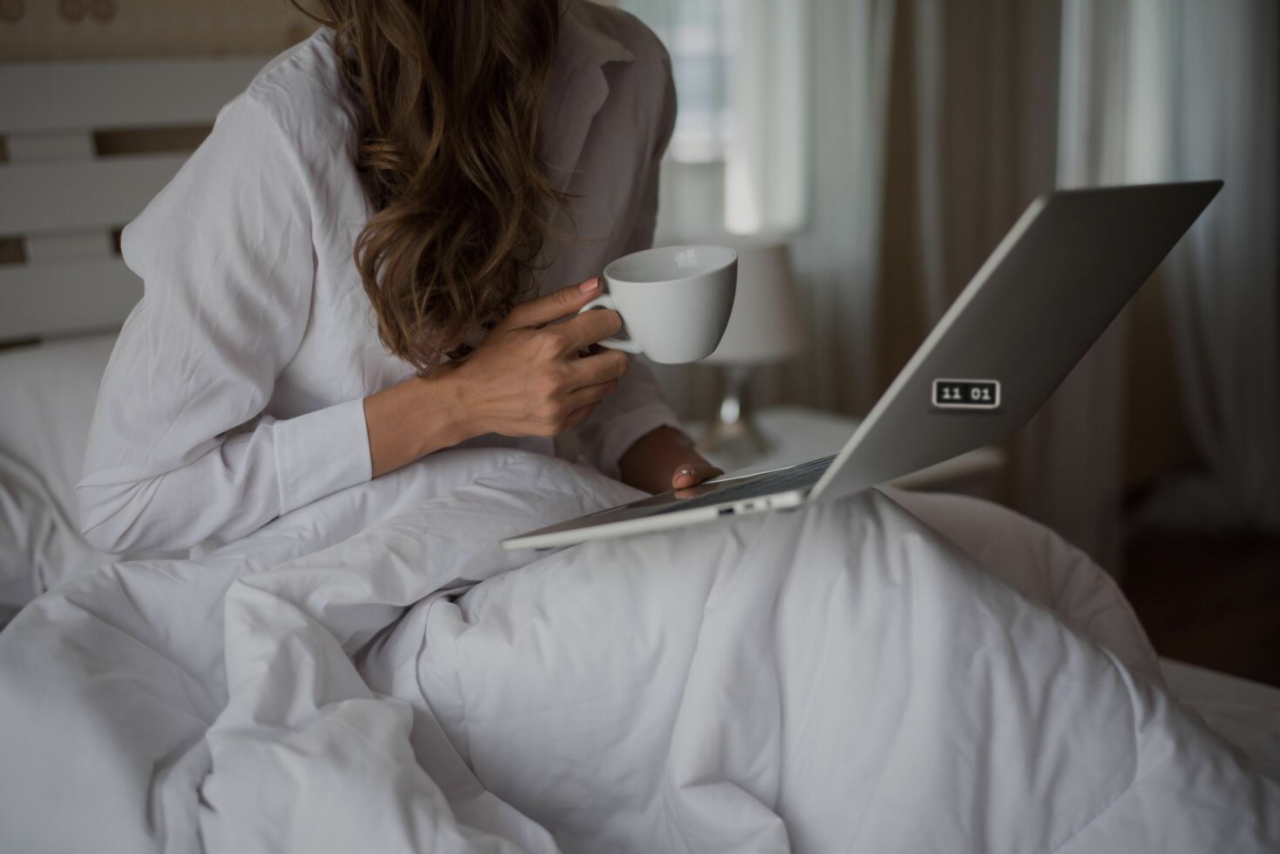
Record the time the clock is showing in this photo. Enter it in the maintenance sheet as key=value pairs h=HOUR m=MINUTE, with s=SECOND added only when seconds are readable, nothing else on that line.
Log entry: h=11 m=1
